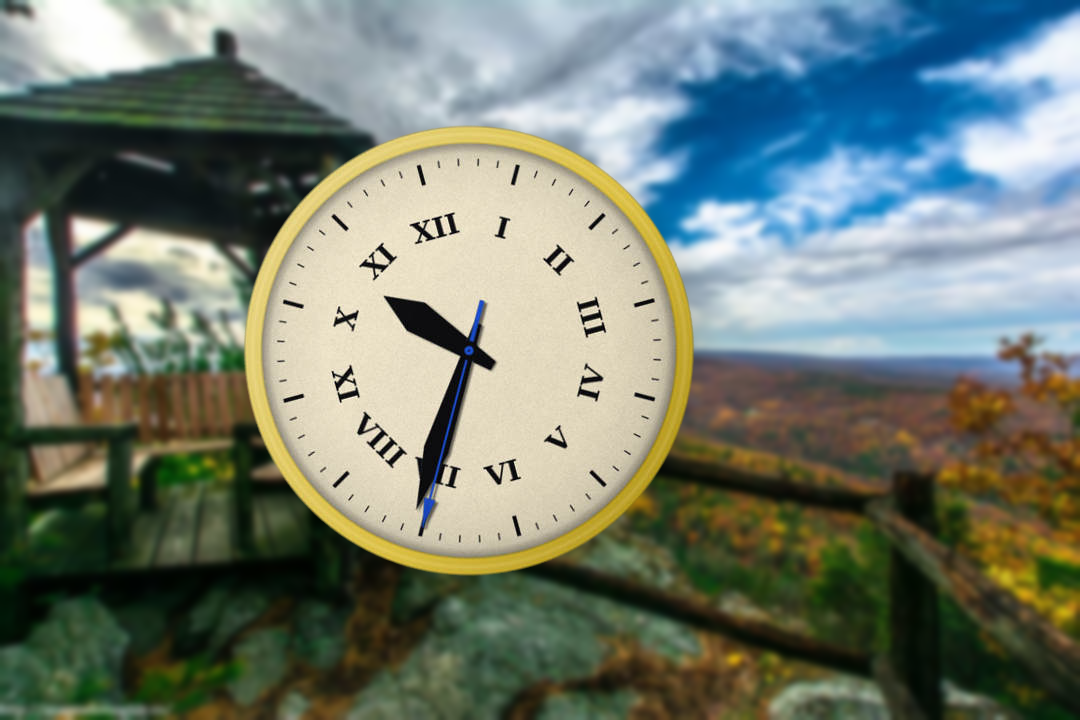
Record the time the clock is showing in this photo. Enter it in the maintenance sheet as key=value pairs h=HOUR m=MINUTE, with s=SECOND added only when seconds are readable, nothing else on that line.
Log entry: h=10 m=35 s=35
